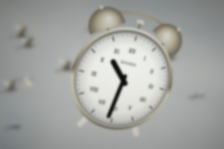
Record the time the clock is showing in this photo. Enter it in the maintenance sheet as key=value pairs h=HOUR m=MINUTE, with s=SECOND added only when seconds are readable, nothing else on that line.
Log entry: h=10 m=31
